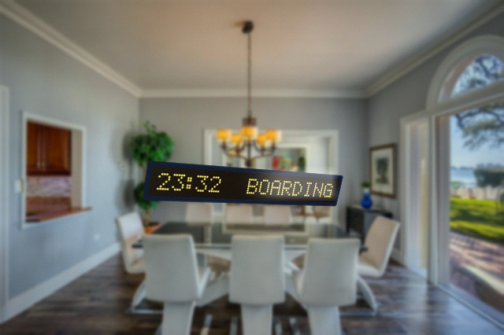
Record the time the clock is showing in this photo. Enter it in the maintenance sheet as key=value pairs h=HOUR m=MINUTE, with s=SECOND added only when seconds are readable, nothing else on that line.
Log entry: h=23 m=32
